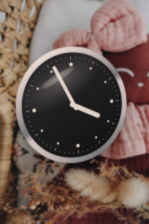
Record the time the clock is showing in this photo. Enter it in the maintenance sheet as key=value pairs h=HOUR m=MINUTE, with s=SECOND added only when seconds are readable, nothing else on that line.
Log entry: h=3 m=56
